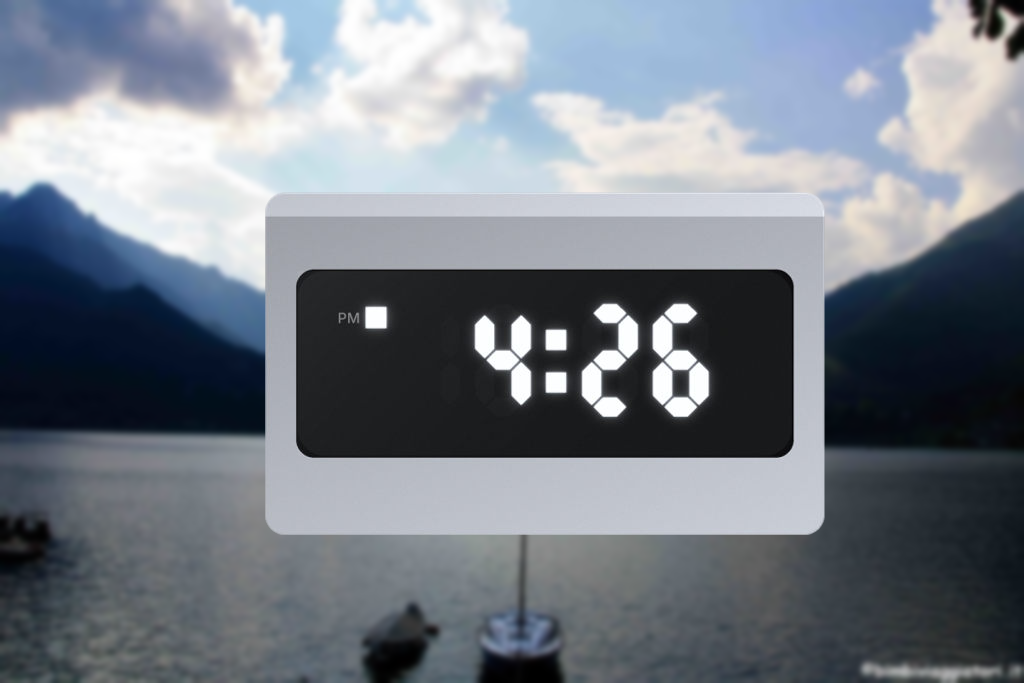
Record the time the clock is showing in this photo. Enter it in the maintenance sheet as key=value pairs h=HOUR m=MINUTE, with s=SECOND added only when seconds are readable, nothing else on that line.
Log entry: h=4 m=26
